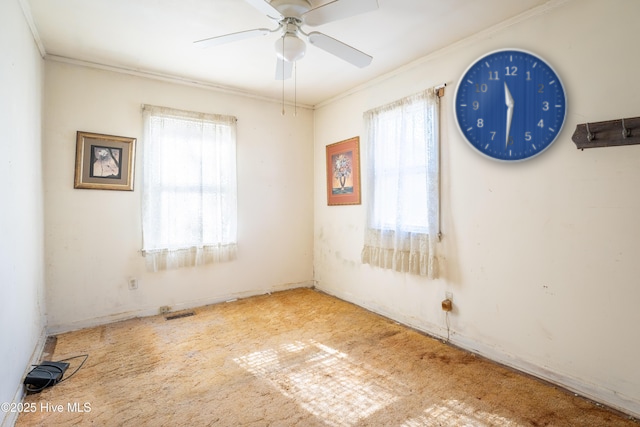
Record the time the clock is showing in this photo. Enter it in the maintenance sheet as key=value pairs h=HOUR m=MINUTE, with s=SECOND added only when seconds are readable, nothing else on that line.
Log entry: h=11 m=31
